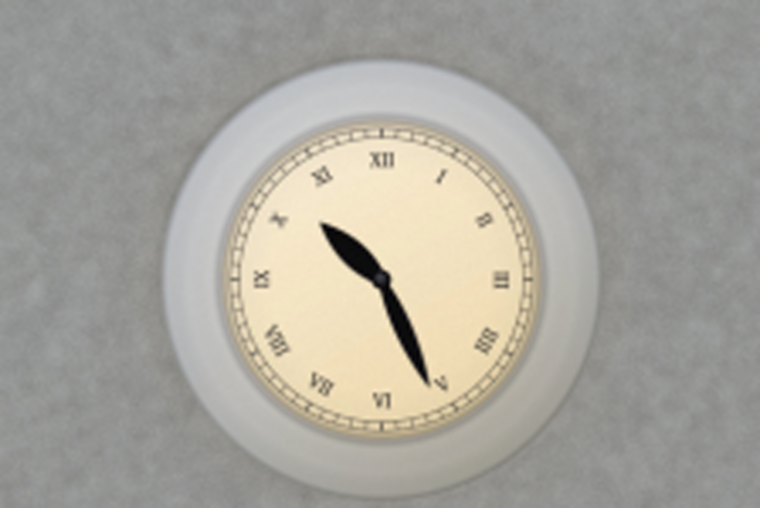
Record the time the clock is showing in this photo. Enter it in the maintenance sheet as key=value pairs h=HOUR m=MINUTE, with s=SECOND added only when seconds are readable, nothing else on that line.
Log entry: h=10 m=26
